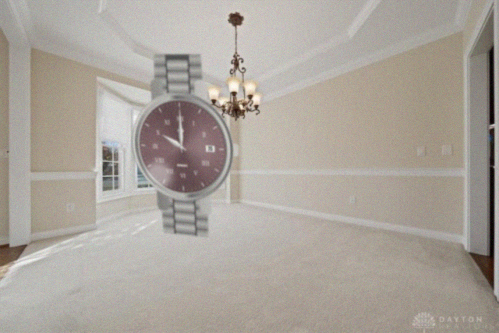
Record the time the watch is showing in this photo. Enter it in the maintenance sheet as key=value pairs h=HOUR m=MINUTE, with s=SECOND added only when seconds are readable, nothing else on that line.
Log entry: h=10 m=0
